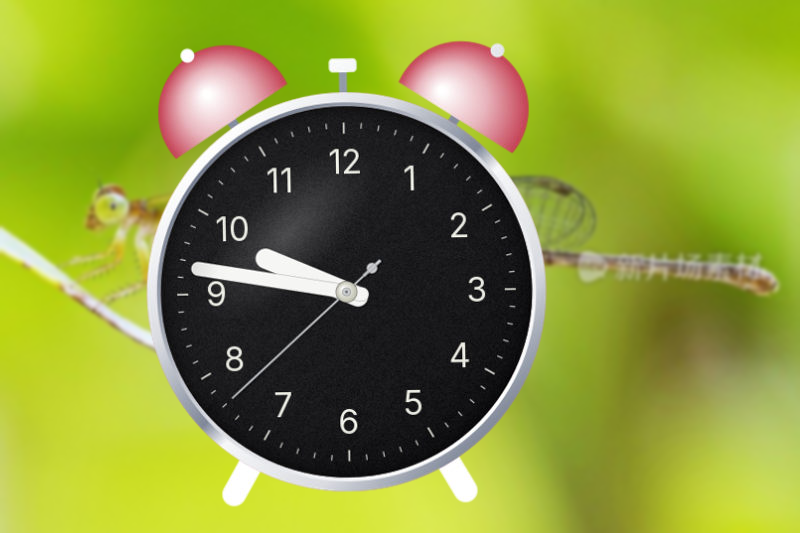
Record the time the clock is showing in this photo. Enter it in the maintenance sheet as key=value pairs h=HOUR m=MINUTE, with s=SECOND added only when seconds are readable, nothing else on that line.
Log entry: h=9 m=46 s=38
